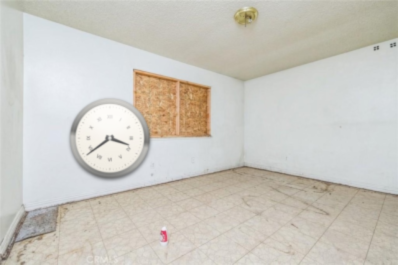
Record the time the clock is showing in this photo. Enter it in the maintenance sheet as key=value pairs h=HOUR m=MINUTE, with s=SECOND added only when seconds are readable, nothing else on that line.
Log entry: h=3 m=39
